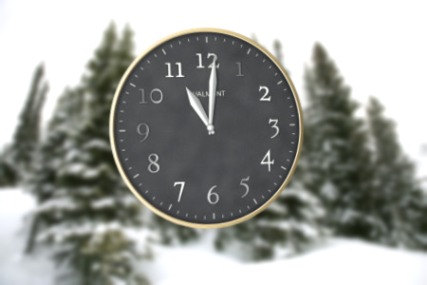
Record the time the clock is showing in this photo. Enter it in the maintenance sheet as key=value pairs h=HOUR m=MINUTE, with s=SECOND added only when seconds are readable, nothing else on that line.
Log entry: h=11 m=1
